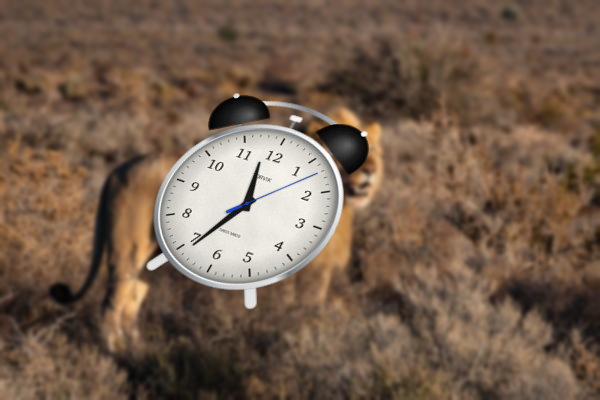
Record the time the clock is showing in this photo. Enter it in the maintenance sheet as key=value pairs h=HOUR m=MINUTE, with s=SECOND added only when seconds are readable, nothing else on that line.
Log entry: h=11 m=34 s=7
